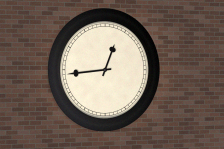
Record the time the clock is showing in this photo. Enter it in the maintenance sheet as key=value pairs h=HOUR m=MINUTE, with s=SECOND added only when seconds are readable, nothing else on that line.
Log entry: h=12 m=44
